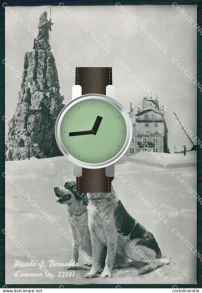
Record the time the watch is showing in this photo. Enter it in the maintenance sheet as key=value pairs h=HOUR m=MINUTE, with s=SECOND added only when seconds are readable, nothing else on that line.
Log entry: h=12 m=44
